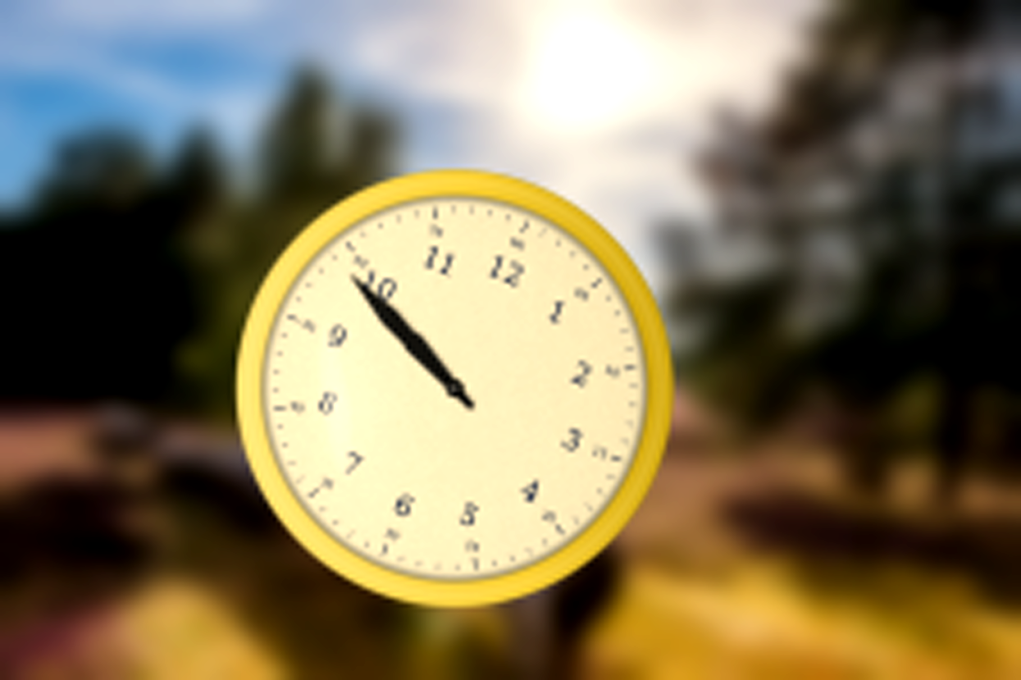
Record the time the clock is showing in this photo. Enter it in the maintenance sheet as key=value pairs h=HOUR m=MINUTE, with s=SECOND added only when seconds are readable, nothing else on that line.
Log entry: h=9 m=49
